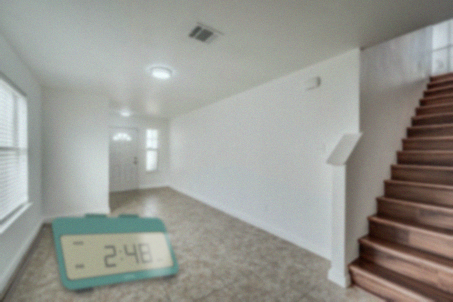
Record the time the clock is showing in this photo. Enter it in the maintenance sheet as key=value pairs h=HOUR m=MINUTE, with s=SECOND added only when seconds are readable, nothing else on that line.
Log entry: h=2 m=48
